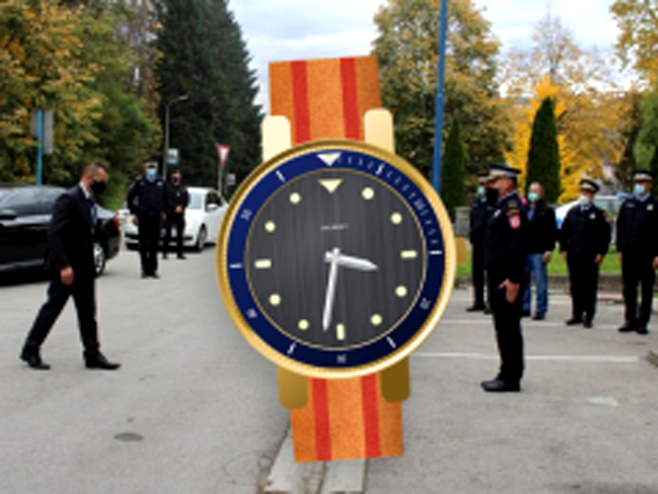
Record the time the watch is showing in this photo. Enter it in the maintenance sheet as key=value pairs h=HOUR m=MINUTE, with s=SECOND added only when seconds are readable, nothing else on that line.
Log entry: h=3 m=32
